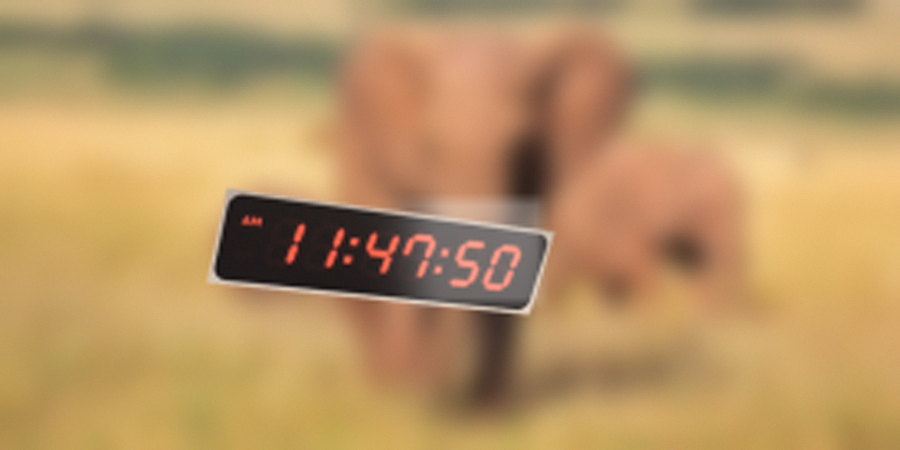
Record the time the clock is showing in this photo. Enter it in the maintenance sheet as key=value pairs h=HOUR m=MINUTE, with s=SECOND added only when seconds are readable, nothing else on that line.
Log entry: h=11 m=47 s=50
